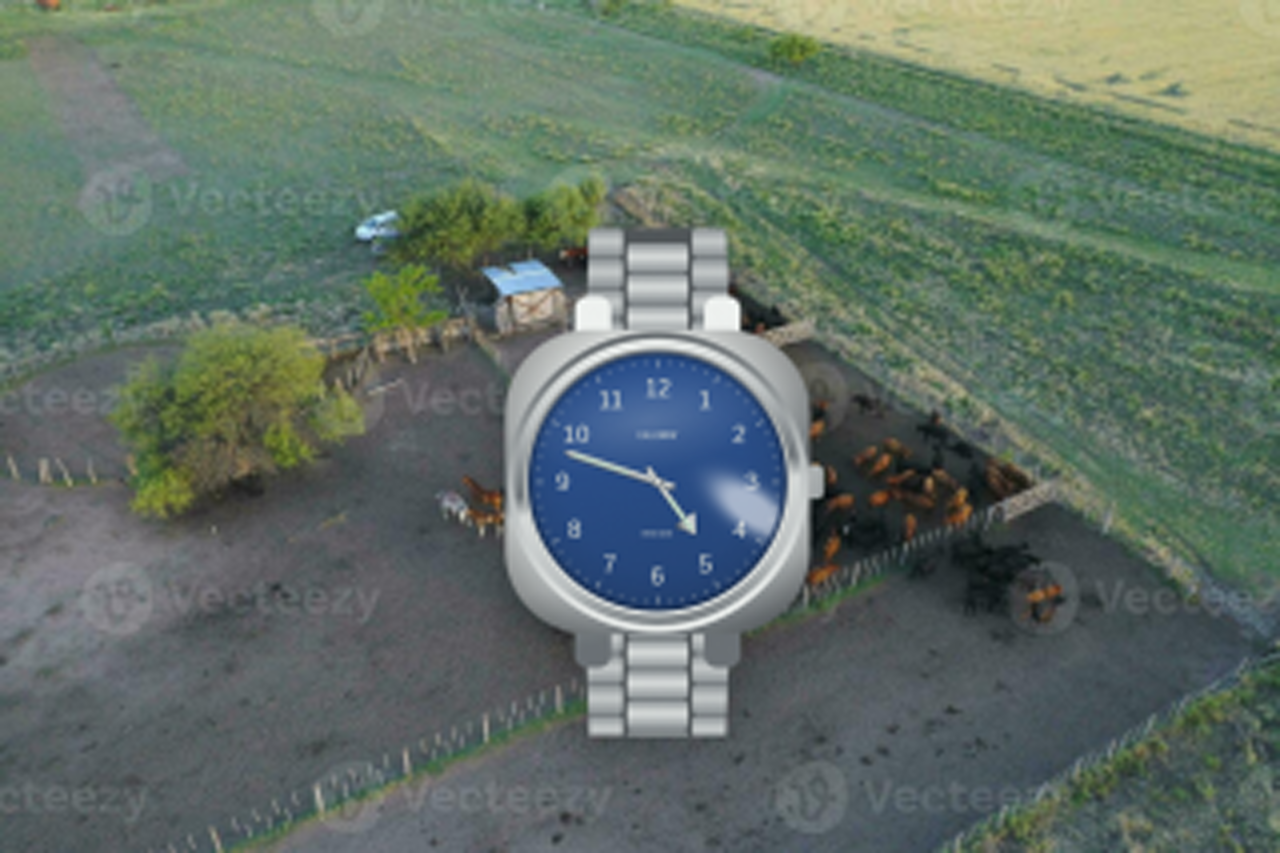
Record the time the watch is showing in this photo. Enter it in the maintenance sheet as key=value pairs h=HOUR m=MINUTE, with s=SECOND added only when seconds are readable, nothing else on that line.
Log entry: h=4 m=48
